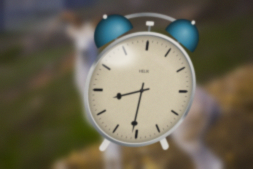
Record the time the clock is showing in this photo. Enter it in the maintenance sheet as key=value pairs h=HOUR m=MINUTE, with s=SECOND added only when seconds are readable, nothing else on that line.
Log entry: h=8 m=31
